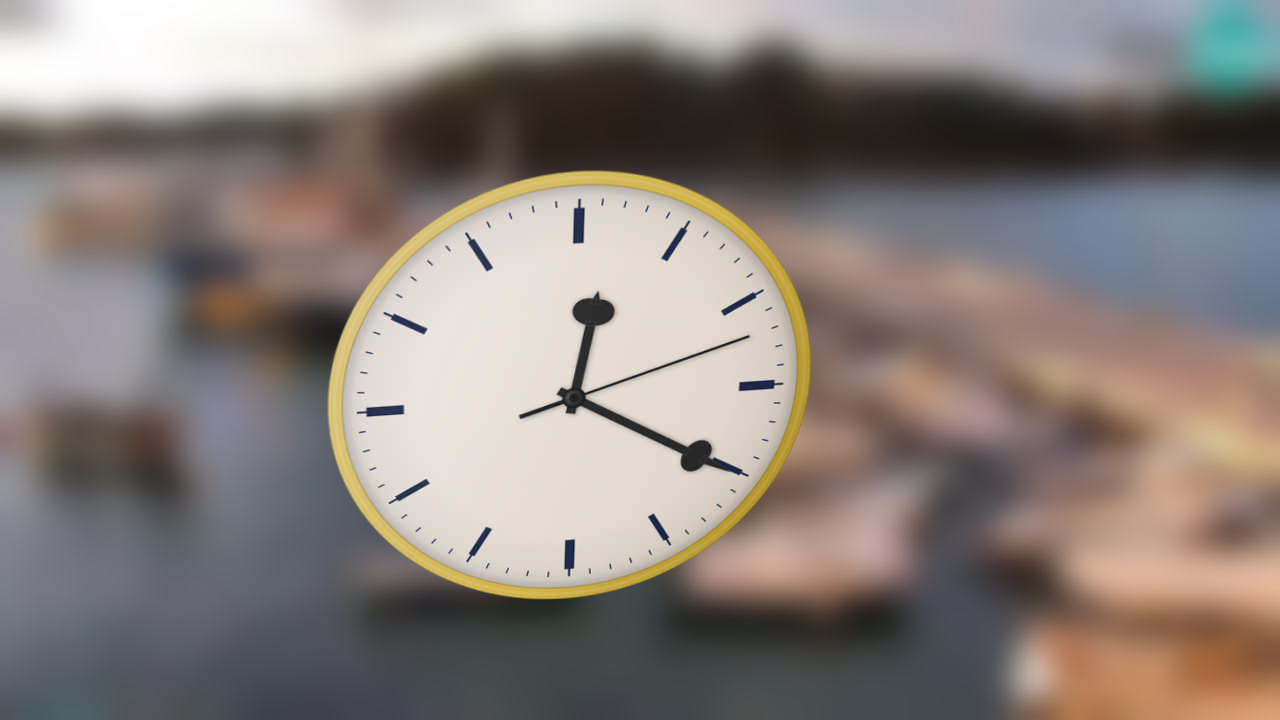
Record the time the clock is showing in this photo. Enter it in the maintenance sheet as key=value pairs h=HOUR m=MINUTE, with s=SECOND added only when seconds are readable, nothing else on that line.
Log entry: h=12 m=20 s=12
